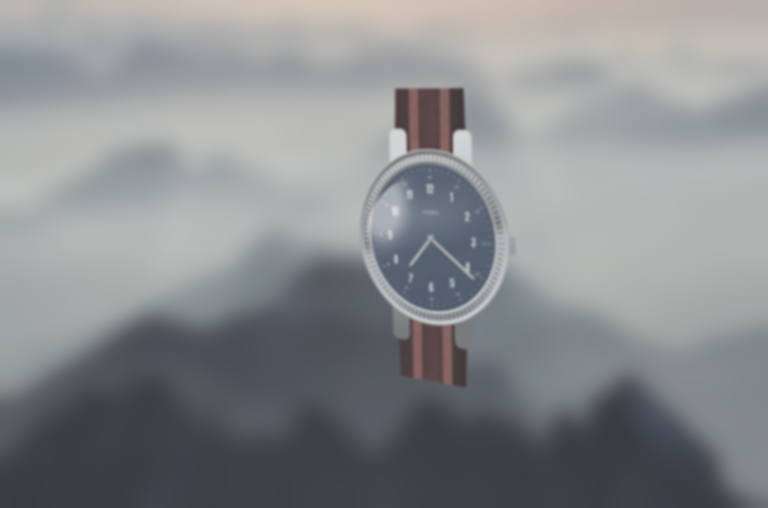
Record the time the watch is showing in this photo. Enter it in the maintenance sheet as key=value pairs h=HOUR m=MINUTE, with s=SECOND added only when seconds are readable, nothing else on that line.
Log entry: h=7 m=21
